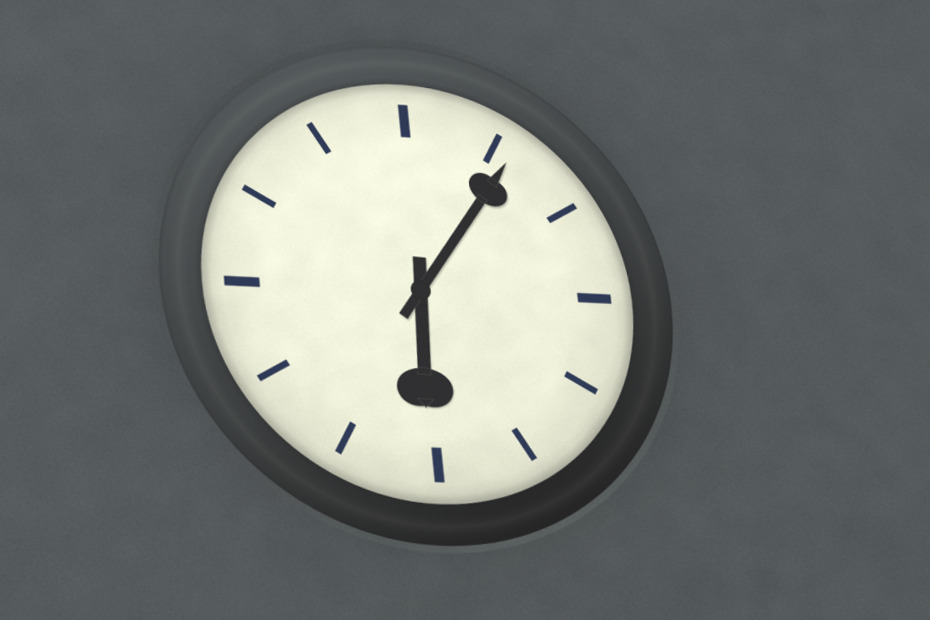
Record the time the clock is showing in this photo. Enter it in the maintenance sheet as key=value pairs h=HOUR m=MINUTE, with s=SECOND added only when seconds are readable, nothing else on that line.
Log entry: h=6 m=6
